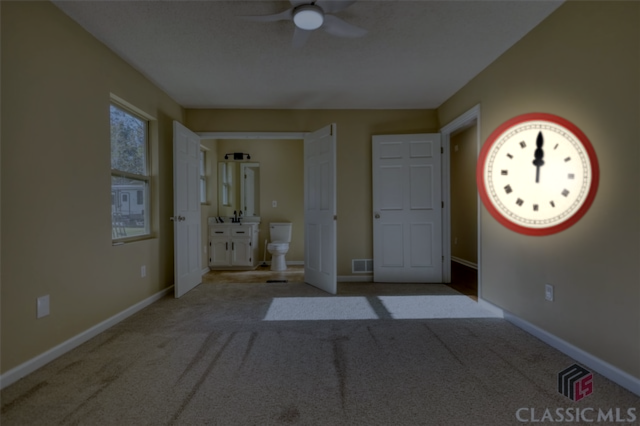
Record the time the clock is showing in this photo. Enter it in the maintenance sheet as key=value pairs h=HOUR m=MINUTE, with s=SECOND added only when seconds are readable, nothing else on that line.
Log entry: h=12 m=0
